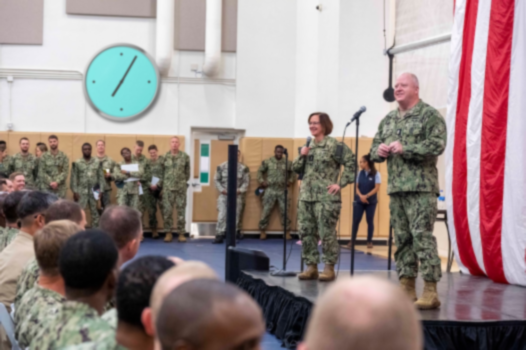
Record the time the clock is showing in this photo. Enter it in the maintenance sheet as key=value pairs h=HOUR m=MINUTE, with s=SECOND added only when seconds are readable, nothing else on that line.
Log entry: h=7 m=5
